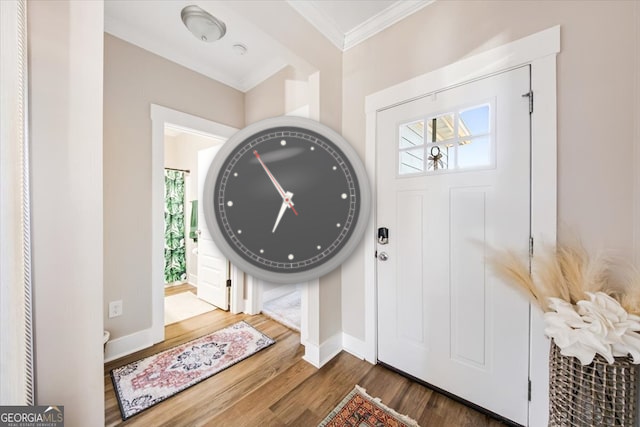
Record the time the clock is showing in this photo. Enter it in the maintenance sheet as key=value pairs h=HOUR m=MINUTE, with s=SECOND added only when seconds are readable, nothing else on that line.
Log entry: h=6 m=54 s=55
